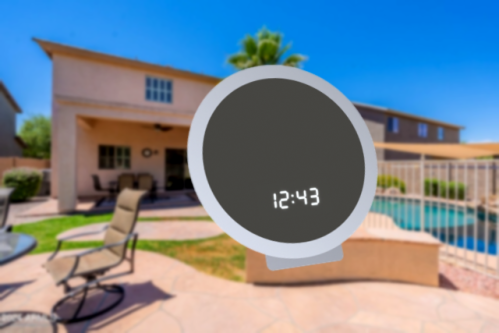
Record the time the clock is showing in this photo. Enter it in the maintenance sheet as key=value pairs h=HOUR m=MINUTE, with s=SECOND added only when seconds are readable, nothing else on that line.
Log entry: h=12 m=43
